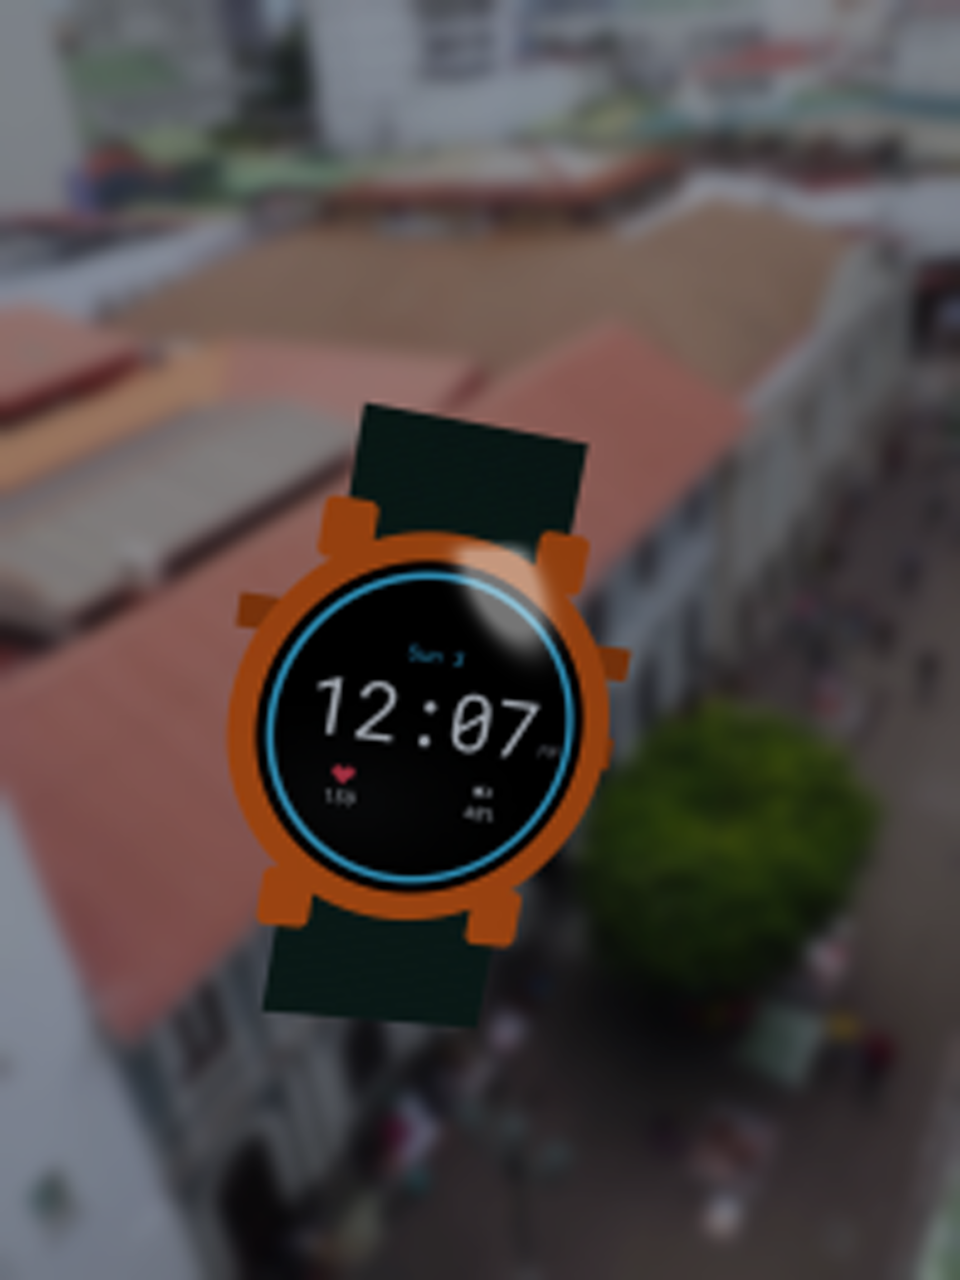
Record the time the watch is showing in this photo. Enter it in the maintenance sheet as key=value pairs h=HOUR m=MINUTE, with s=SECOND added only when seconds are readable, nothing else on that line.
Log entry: h=12 m=7
